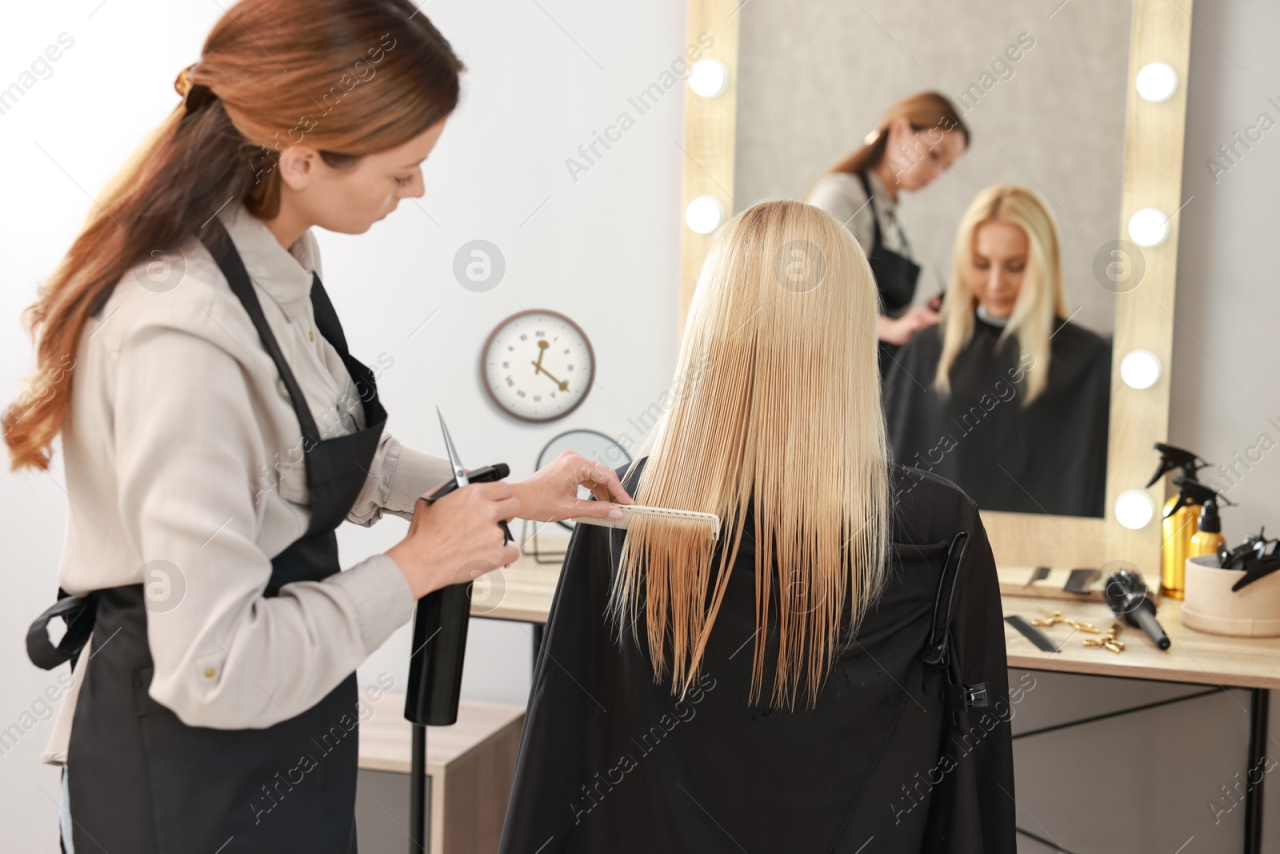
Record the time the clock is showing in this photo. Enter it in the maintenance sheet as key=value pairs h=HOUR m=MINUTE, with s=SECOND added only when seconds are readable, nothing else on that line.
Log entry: h=12 m=21
